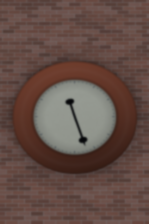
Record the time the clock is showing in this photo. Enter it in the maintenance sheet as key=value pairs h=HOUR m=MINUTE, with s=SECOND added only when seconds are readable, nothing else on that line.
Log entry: h=11 m=27
